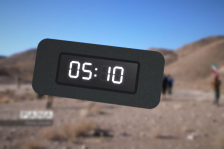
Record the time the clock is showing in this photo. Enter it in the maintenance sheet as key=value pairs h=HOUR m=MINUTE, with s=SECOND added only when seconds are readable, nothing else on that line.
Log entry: h=5 m=10
